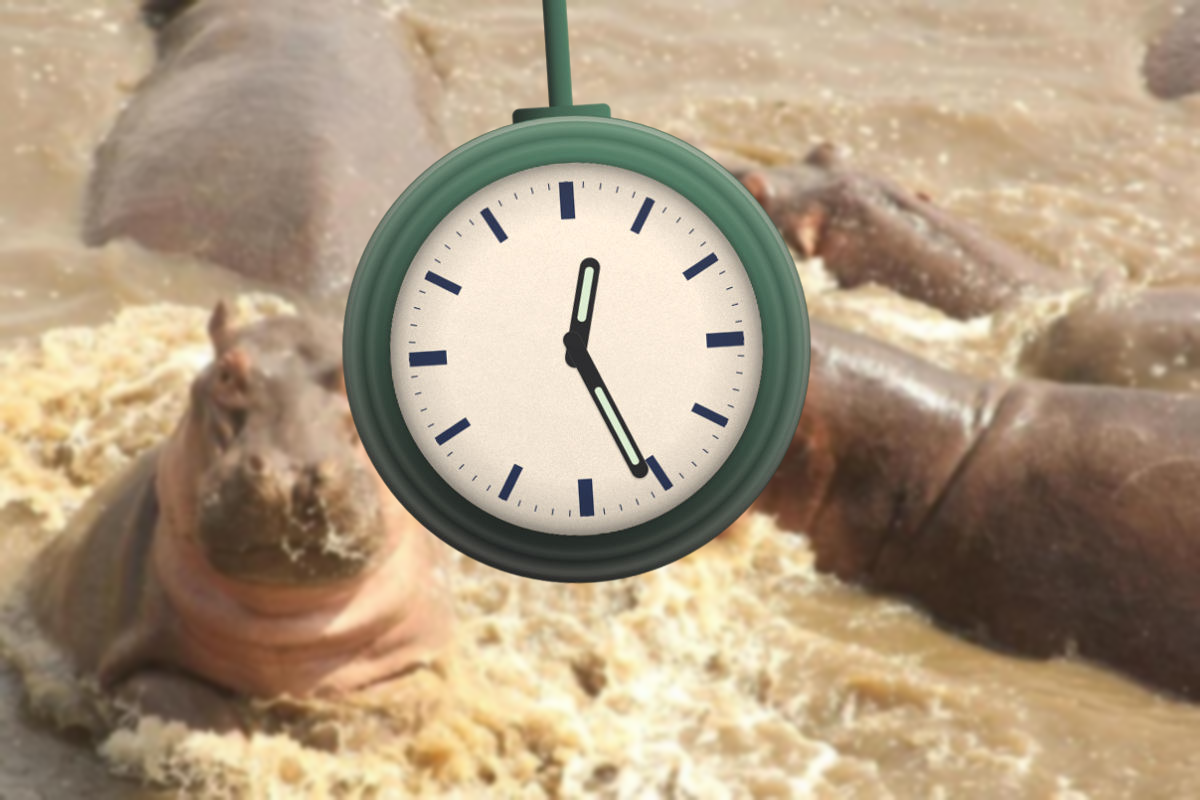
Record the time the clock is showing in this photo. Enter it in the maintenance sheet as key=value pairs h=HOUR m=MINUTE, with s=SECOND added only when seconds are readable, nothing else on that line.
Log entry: h=12 m=26
